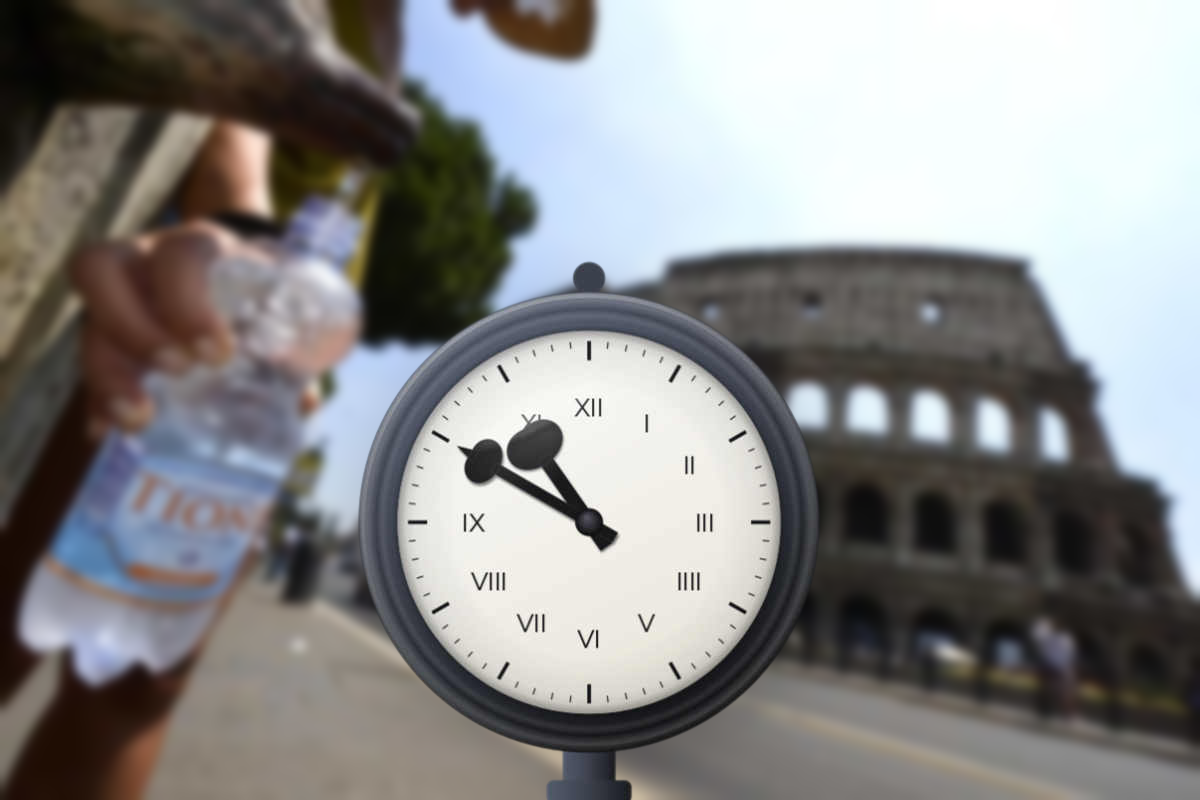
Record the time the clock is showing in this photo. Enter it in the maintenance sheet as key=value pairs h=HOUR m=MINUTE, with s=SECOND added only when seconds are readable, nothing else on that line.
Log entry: h=10 m=50
